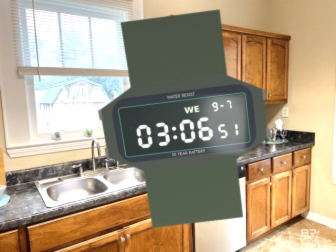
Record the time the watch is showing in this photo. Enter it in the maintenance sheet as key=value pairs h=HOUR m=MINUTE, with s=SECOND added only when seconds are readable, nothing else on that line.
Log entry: h=3 m=6 s=51
